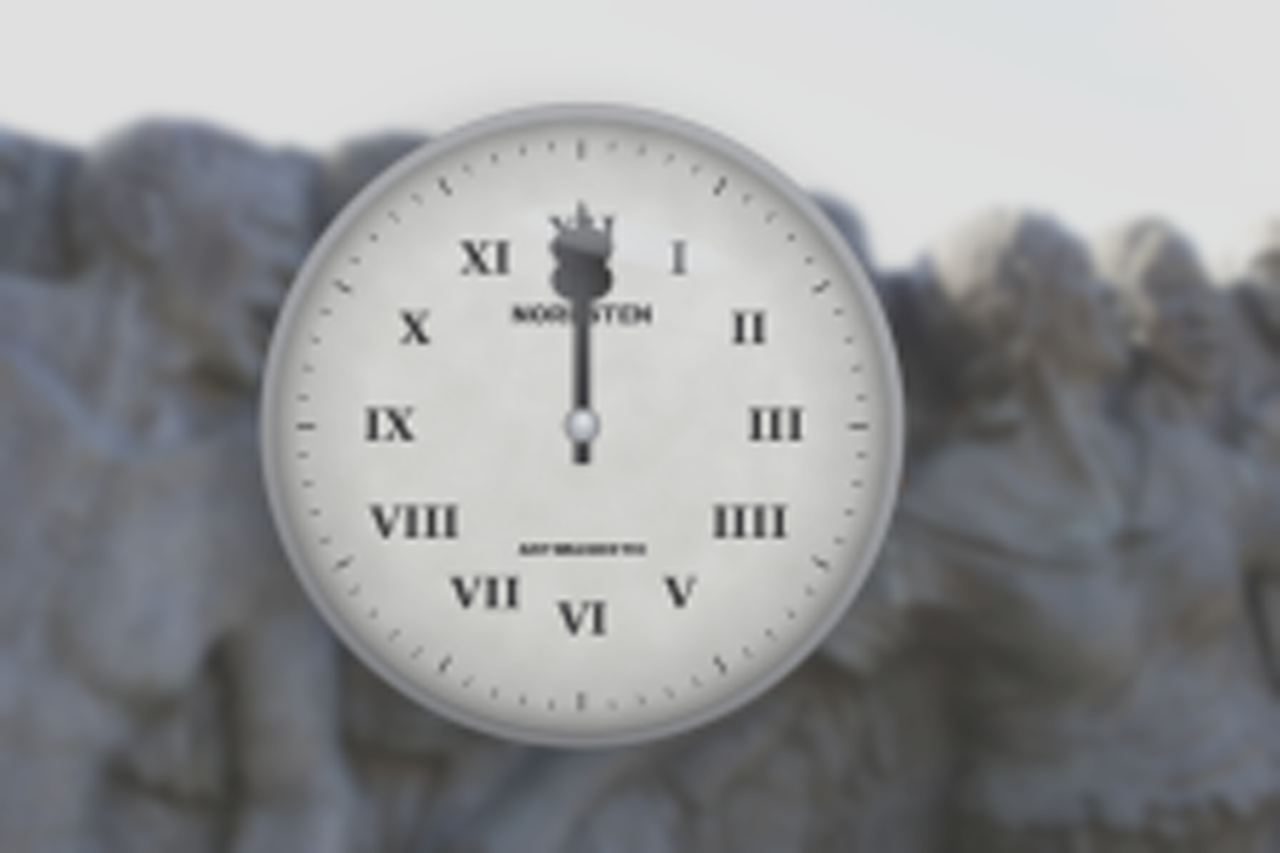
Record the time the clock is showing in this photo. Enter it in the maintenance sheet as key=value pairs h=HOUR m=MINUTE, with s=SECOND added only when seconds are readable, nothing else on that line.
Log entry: h=12 m=0
